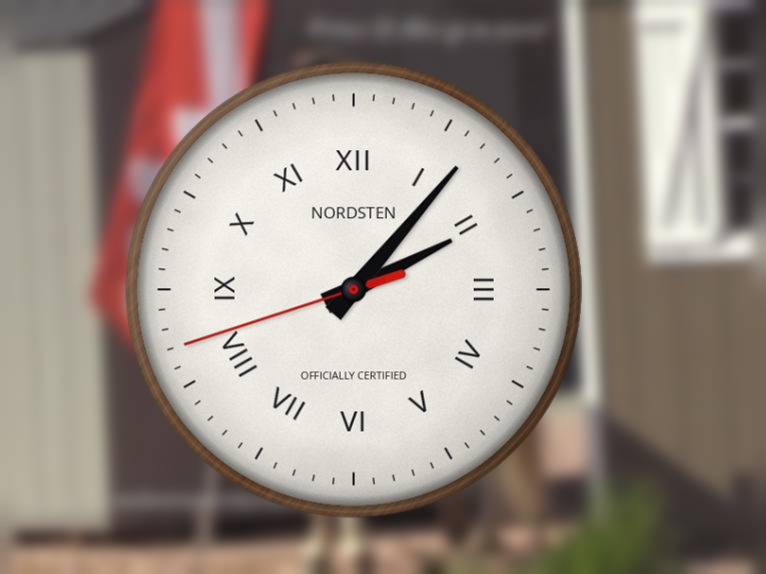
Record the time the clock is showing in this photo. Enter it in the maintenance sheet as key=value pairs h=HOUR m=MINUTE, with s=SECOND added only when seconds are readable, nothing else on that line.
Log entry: h=2 m=6 s=42
